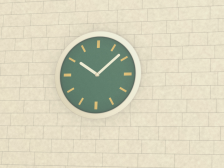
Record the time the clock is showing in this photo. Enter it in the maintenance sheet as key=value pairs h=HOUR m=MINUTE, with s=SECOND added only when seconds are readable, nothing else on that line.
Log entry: h=10 m=8
